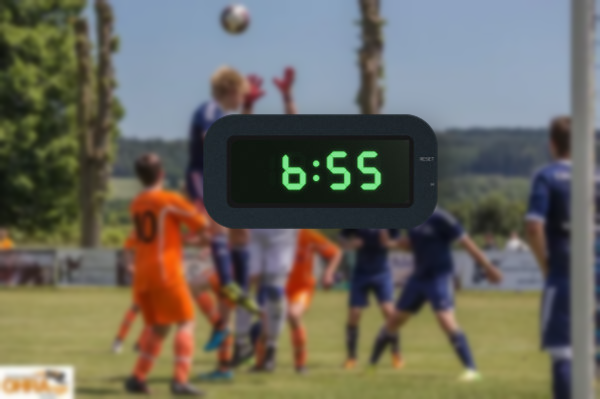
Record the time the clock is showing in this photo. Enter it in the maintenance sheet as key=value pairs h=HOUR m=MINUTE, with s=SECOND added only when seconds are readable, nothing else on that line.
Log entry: h=6 m=55
